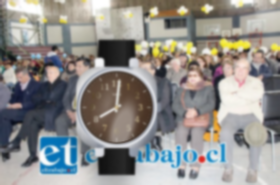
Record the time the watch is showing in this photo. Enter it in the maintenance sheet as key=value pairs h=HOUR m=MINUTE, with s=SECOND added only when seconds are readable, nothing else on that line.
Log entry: h=8 m=1
